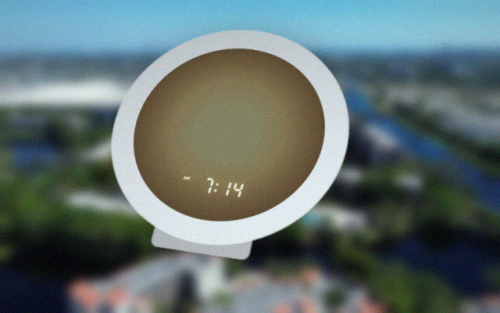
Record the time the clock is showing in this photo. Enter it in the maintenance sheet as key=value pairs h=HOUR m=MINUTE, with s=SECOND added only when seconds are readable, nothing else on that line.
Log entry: h=7 m=14
